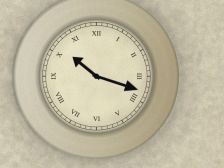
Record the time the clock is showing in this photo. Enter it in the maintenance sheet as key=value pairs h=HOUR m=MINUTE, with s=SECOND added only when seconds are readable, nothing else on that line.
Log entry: h=10 m=18
